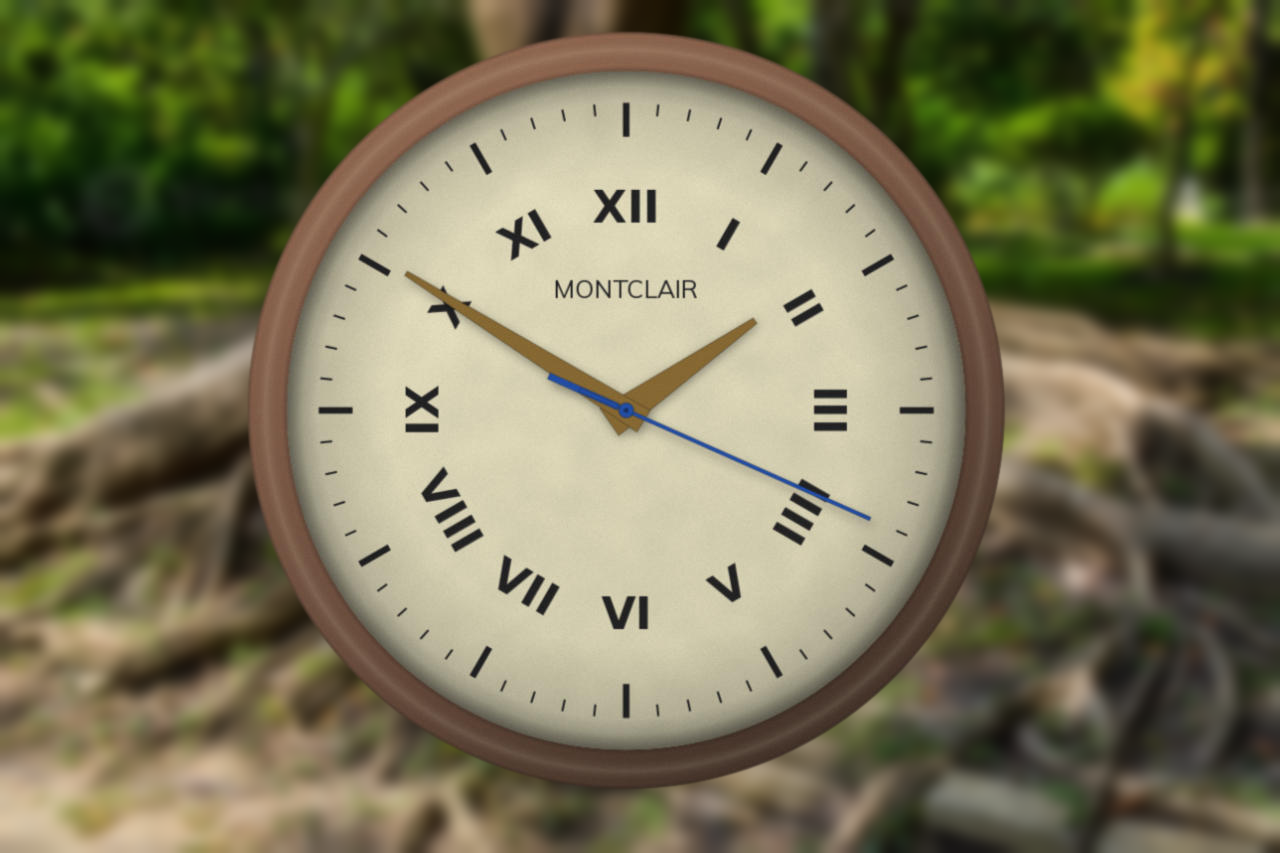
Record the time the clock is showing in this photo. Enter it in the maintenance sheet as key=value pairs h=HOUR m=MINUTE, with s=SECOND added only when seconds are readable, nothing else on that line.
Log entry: h=1 m=50 s=19
